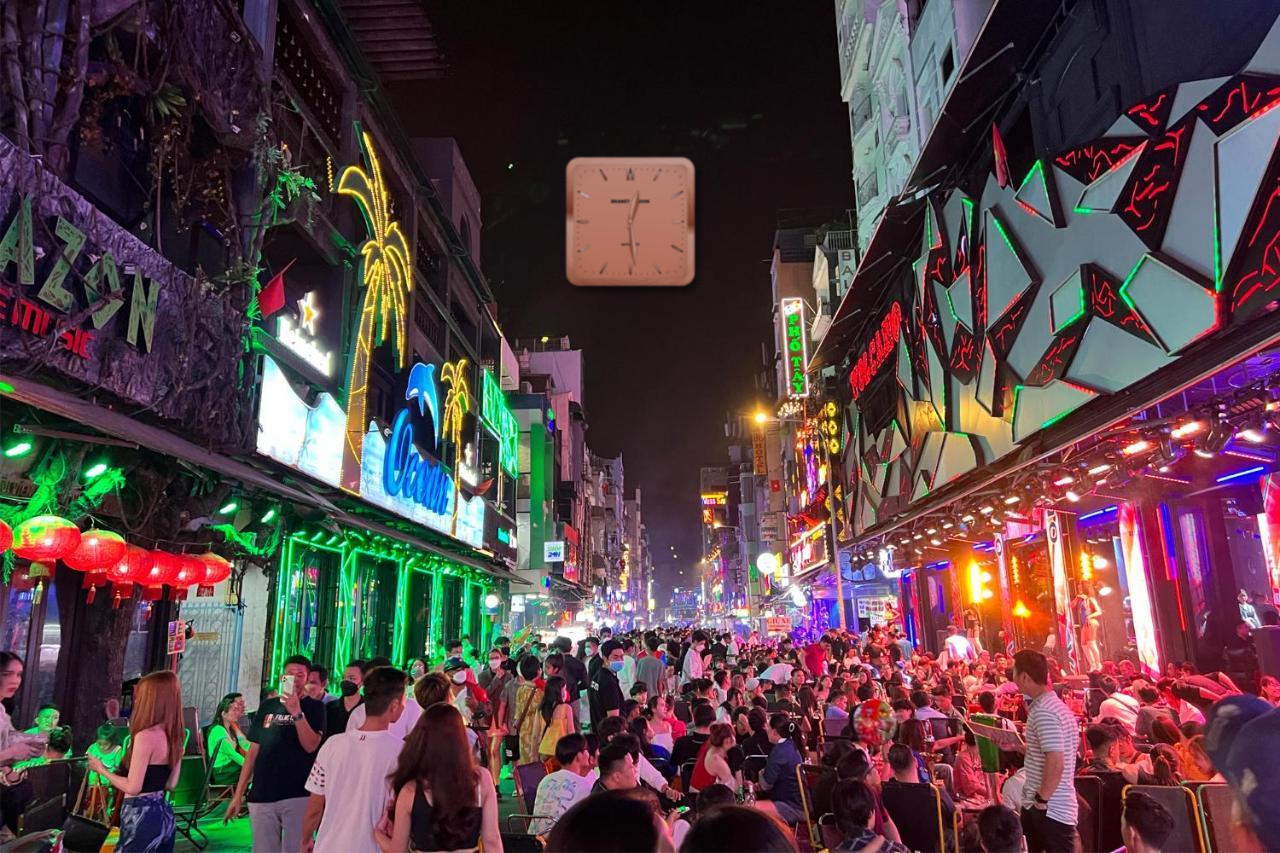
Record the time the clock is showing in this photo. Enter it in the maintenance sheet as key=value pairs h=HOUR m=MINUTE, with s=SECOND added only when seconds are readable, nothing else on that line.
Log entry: h=12 m=29
